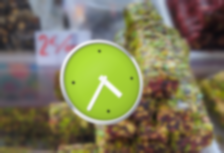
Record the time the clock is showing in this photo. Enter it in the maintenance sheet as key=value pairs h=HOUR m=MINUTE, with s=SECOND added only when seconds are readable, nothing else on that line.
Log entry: h=4 m=36
